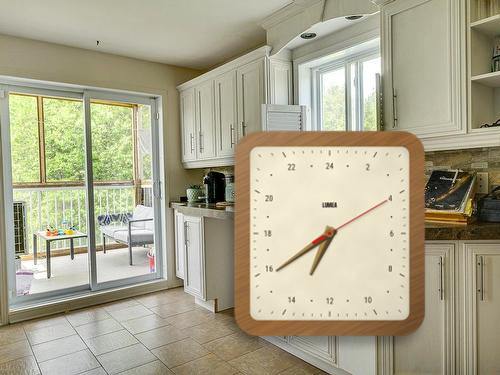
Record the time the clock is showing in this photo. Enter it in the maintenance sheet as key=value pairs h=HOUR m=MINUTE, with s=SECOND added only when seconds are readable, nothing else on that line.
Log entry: h=13 m=39 s=10
